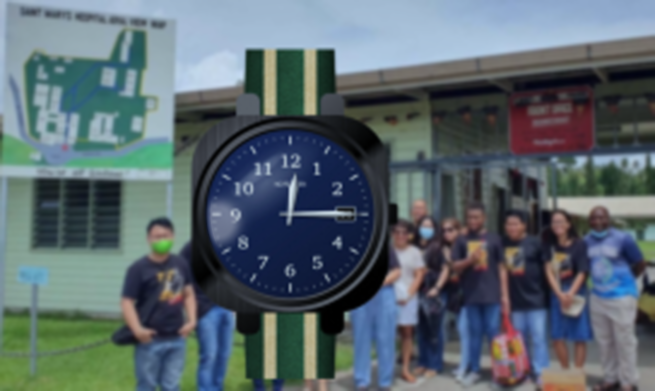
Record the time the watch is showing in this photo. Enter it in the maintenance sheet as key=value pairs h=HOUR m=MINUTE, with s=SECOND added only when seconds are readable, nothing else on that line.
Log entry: h=12 m=15
